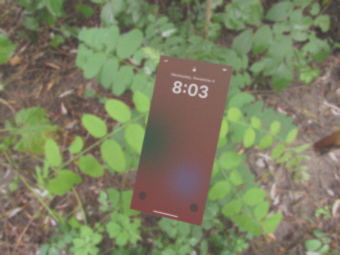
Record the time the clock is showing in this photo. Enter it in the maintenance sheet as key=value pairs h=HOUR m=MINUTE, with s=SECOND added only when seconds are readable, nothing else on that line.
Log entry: h=8 m=3
